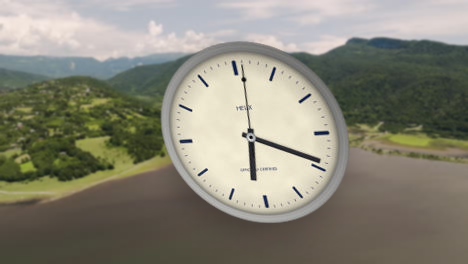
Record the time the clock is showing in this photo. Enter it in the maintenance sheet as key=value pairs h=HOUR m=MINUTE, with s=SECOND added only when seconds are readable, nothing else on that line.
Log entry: h=6 m=19 s=1
